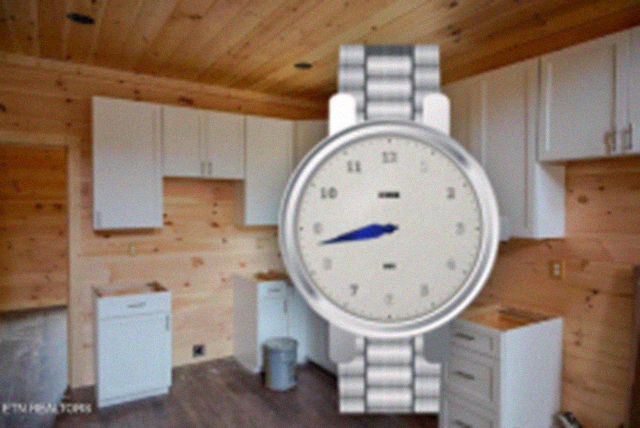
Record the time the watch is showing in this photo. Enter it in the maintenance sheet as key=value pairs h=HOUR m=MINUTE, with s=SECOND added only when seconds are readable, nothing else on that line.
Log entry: h=8 m=43
